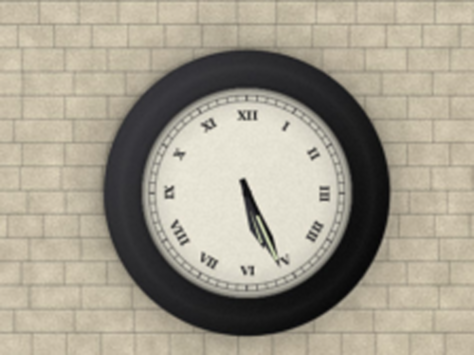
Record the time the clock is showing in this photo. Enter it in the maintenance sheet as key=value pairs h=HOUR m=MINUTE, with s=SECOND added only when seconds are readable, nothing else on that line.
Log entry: h=5 m=26
